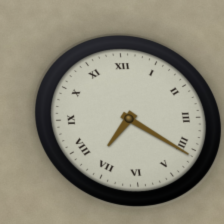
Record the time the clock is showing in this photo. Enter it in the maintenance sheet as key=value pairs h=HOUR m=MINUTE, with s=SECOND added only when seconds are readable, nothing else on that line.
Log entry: h=7 m=21
